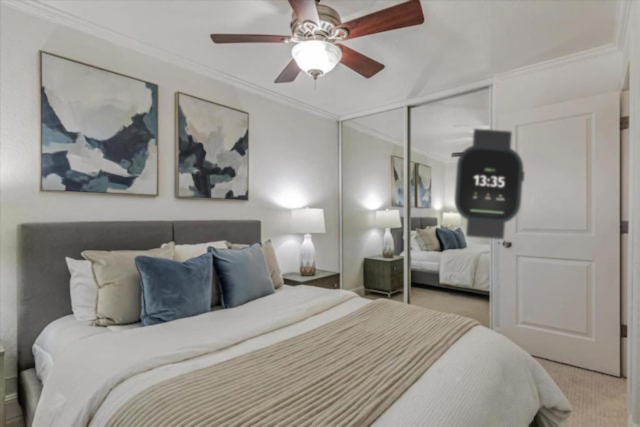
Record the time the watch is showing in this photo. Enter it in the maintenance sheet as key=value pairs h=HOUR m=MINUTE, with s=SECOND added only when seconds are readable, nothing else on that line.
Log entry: h=13 m=35
